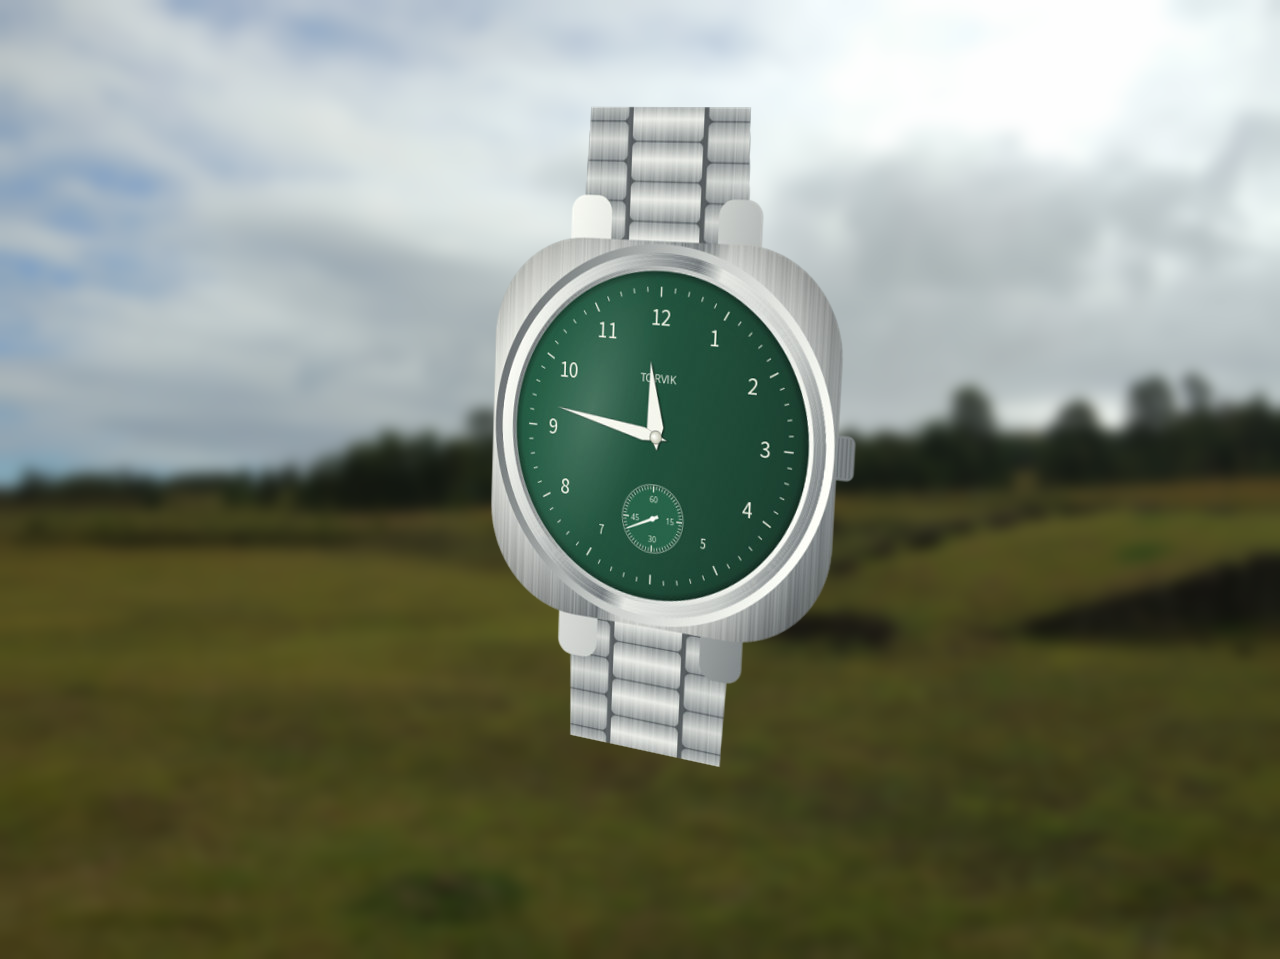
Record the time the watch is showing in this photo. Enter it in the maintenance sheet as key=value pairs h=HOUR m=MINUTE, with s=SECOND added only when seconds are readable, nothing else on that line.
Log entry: h=11 m=46 s=41
